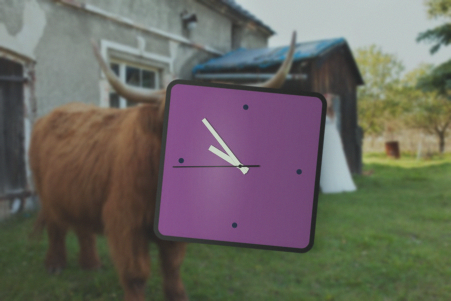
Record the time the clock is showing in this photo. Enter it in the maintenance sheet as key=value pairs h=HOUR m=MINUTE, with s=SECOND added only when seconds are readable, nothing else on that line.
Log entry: h=9 m=52 s=44
